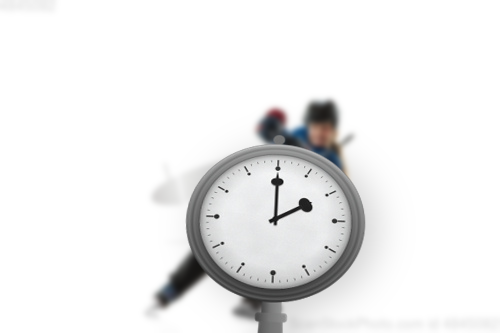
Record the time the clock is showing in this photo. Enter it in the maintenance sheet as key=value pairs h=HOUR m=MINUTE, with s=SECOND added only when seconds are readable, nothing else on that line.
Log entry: h=2 m=0
